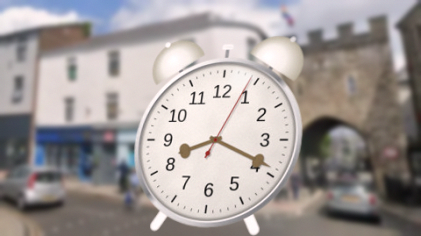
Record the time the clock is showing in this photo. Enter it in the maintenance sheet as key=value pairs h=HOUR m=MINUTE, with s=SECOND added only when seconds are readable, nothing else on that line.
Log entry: h=8 m=19 s=4
